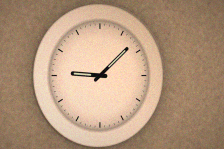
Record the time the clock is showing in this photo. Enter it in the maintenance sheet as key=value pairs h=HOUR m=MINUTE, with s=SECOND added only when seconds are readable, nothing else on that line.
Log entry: h=9 m=8
